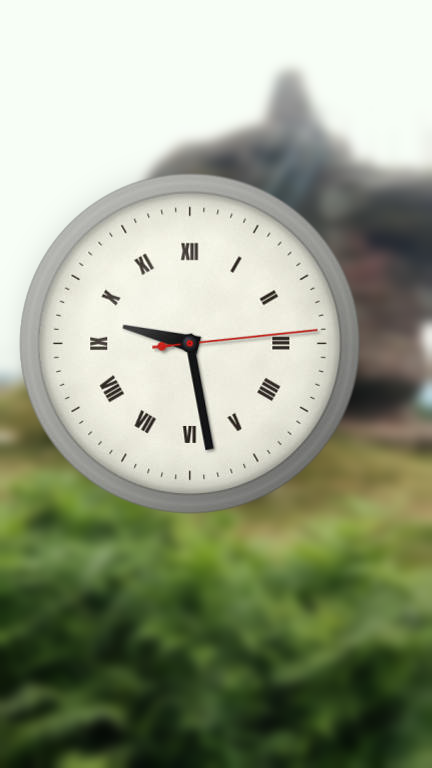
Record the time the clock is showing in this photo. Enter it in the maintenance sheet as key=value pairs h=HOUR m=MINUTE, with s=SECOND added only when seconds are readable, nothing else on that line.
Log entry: h=9 m=28 s=14
